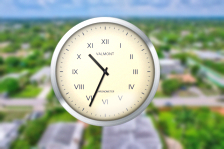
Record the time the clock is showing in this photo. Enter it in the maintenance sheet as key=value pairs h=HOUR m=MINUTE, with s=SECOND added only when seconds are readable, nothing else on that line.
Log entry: h=10 m=34
